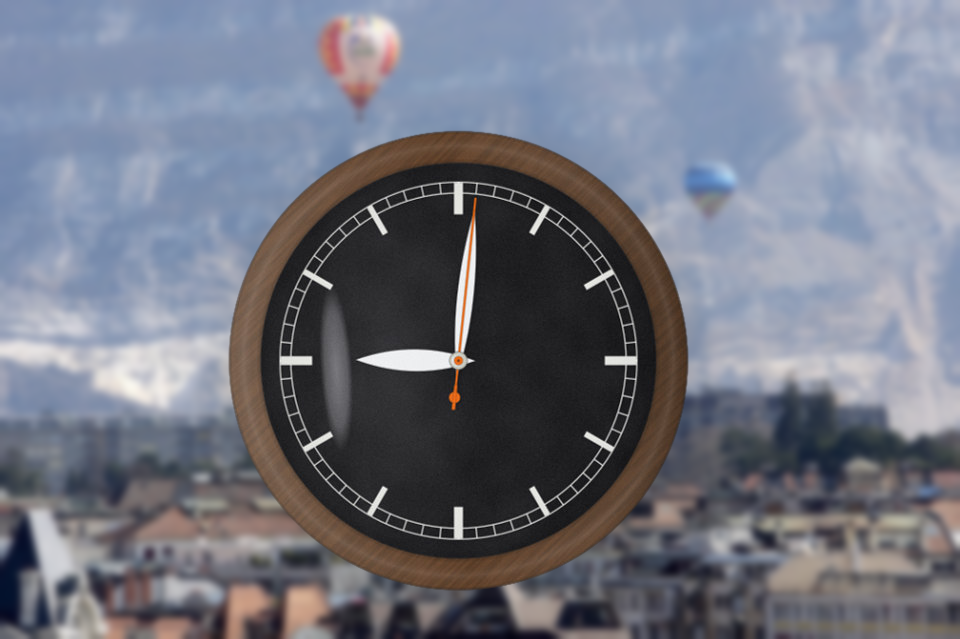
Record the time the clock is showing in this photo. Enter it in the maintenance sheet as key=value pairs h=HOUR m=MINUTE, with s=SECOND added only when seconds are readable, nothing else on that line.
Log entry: h=9 m=1 s=1
